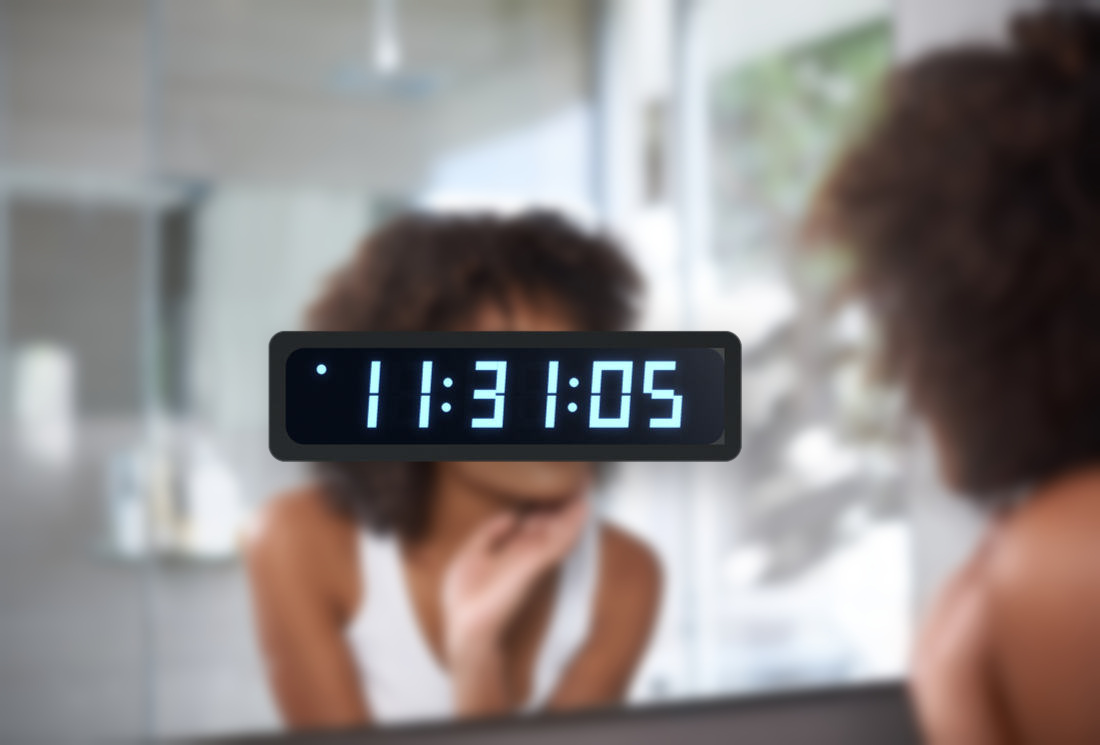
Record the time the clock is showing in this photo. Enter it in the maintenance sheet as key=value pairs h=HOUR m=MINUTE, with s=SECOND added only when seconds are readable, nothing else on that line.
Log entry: h=11 m=31 s=5
